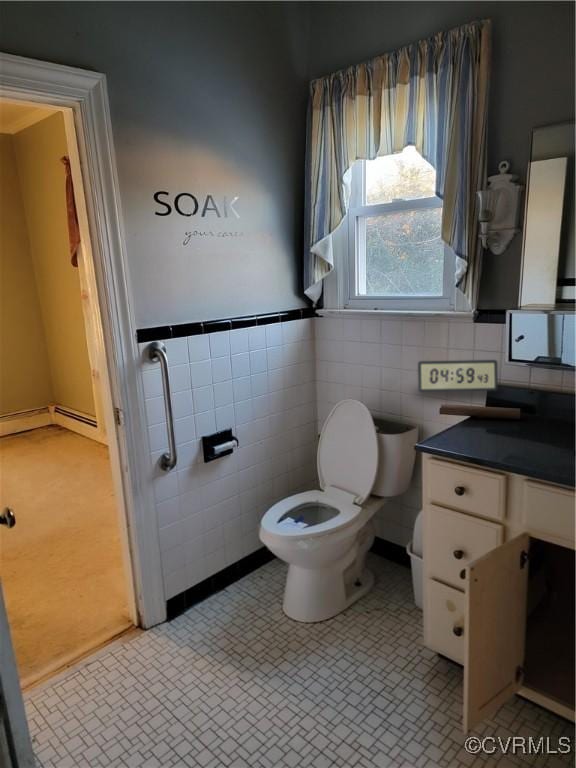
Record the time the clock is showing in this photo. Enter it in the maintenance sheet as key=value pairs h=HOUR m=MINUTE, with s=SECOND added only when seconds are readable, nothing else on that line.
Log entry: h=4 m=59
